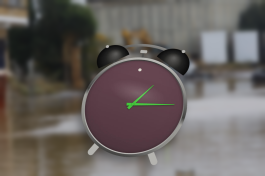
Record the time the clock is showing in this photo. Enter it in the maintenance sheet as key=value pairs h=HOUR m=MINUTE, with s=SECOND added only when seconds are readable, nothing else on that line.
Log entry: h=1 m=14
